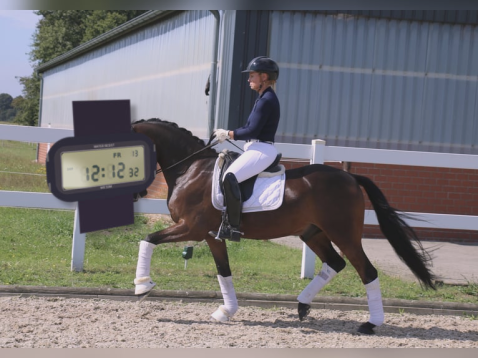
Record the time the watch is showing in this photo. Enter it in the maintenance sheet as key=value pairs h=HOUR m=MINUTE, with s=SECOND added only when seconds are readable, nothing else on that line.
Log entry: h=12 m=12 s=32
